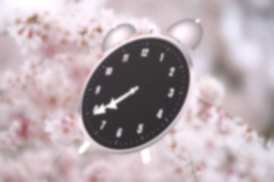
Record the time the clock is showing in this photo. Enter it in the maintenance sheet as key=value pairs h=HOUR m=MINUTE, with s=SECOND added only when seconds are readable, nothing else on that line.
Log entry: h=7 m=39
